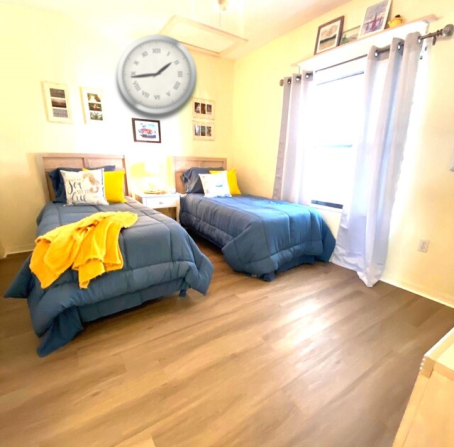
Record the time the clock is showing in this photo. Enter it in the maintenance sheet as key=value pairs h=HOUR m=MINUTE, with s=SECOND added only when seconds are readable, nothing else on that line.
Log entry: h=1 m=44
